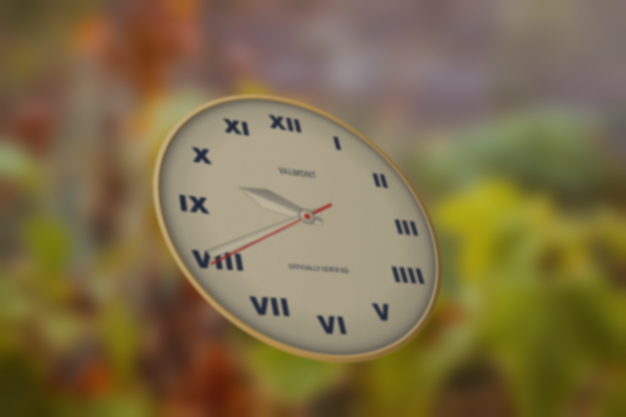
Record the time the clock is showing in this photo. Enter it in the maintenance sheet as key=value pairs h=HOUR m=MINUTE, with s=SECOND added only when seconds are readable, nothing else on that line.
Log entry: h=9 m=40 s=40
